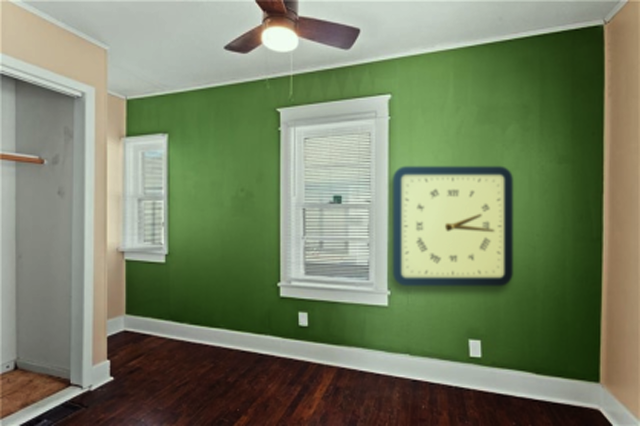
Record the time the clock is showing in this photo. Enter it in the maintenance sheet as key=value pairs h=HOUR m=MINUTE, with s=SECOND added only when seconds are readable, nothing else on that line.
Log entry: h=2 m=16
